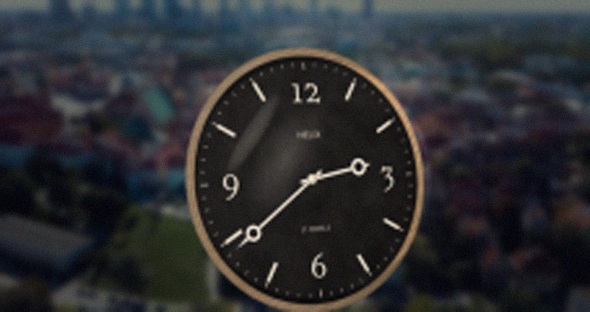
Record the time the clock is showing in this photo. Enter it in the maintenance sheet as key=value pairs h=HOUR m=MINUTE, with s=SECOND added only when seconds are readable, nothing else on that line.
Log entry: h=2 m=39
